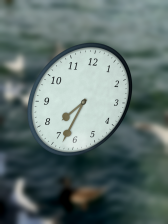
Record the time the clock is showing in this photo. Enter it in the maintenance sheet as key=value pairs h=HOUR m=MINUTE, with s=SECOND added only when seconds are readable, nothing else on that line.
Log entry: h=7 m=33
